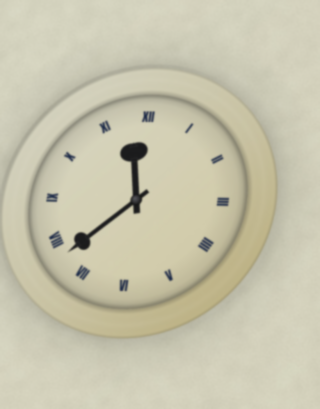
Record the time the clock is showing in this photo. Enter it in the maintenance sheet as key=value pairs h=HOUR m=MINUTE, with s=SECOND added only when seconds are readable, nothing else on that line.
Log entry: h=11 m=38
